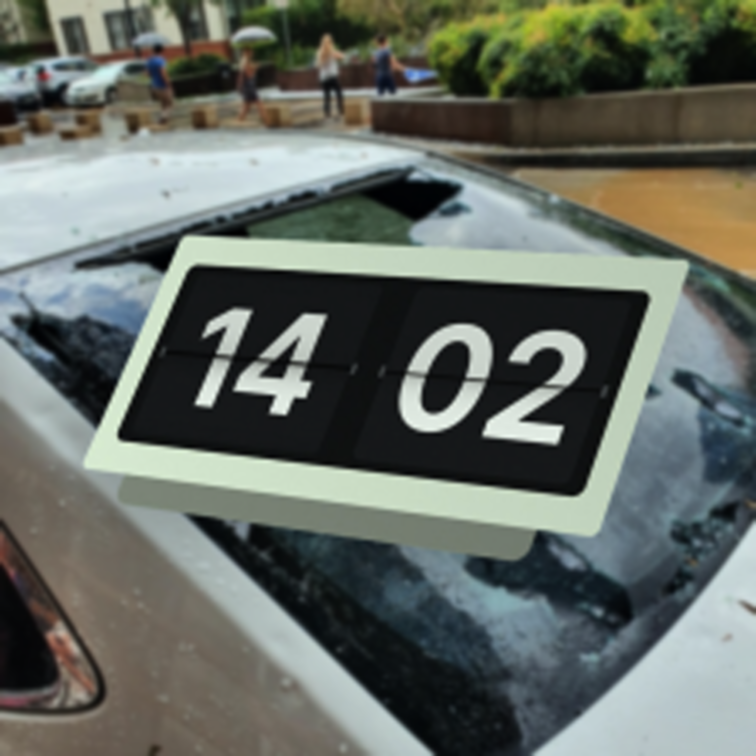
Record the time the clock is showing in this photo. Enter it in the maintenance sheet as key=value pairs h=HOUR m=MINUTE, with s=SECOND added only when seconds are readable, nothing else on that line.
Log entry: h=14 m=2
